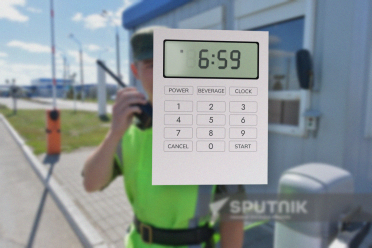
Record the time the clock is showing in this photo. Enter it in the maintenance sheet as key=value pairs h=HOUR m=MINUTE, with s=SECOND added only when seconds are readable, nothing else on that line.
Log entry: h=6 m=59
